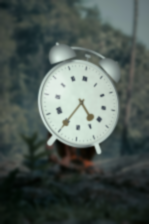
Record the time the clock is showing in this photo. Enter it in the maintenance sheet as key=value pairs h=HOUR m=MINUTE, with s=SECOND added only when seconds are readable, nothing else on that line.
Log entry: h=4 m=35
